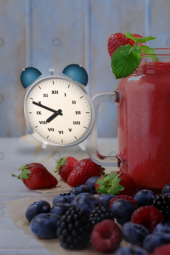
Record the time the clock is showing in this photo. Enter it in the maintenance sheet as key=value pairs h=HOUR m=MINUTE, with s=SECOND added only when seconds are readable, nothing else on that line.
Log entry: h=7 m=49
